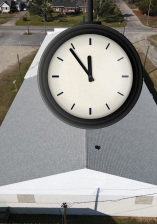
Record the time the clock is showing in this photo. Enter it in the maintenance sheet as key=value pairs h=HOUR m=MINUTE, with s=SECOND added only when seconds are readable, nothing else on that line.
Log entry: h=11 m=54
